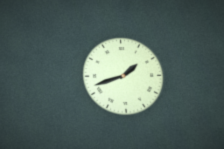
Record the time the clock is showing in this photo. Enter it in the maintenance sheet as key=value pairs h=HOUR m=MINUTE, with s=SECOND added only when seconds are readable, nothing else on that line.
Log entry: h=1 m=42
